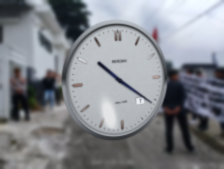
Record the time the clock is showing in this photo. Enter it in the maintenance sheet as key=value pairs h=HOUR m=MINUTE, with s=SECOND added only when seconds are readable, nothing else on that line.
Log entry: h=10 m=21
